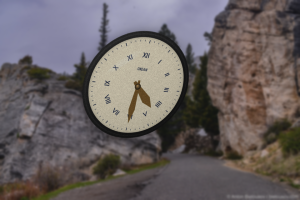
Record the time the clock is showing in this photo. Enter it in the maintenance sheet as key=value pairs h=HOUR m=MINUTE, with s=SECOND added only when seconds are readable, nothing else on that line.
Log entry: h=4 m=30
